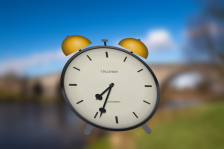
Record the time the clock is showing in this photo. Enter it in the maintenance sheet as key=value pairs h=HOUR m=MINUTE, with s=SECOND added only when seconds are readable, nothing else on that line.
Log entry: h=7 m=34
